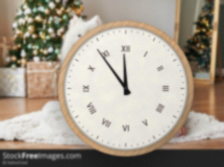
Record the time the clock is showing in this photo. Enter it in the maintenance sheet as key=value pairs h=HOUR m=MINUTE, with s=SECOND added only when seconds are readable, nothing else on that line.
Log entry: h=11 m=54
